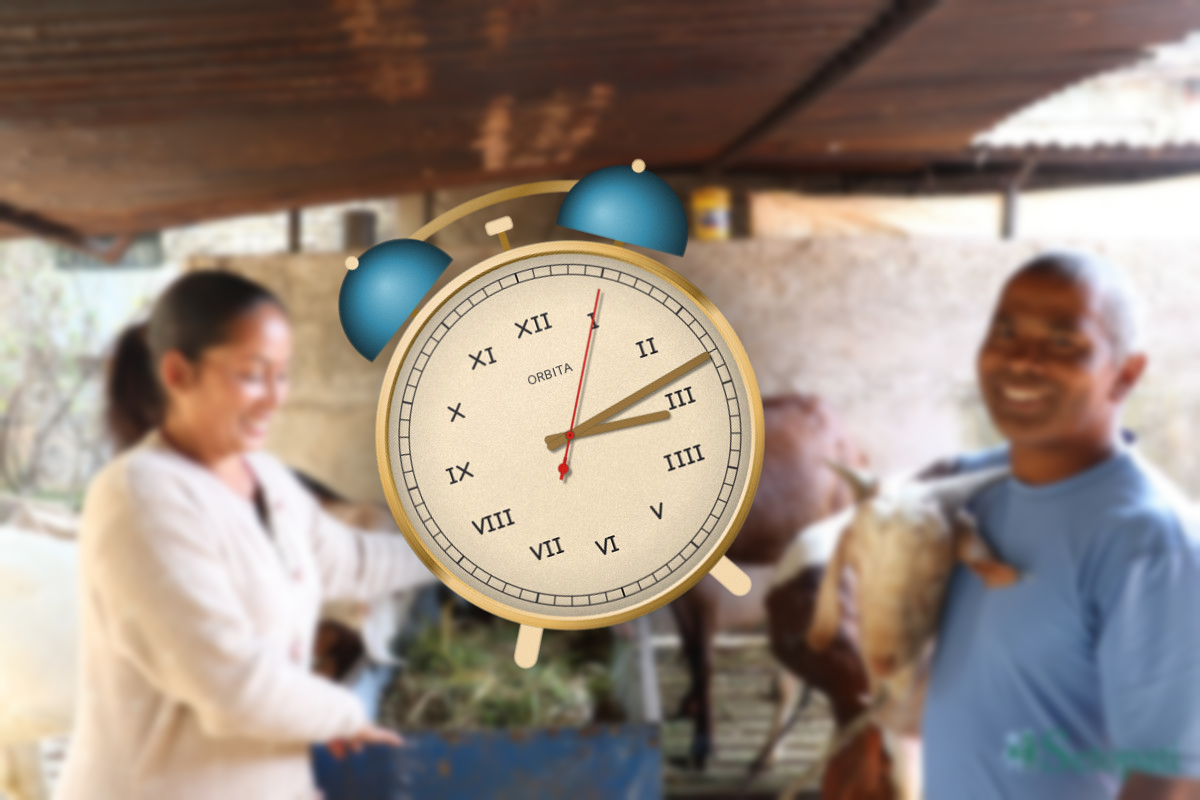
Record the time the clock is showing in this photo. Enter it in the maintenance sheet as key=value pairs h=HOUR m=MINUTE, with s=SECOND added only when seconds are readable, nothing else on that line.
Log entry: h=3 m=13 s=5
